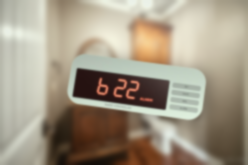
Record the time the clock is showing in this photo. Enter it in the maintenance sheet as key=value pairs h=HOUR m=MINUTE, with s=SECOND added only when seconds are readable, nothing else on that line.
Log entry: h=6 m=22
